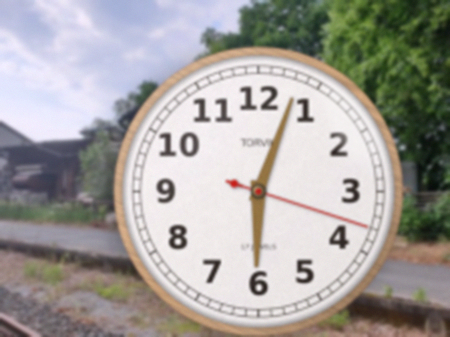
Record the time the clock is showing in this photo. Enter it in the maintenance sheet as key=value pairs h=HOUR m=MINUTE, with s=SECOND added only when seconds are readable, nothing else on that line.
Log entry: h=6 m=3 s=18
